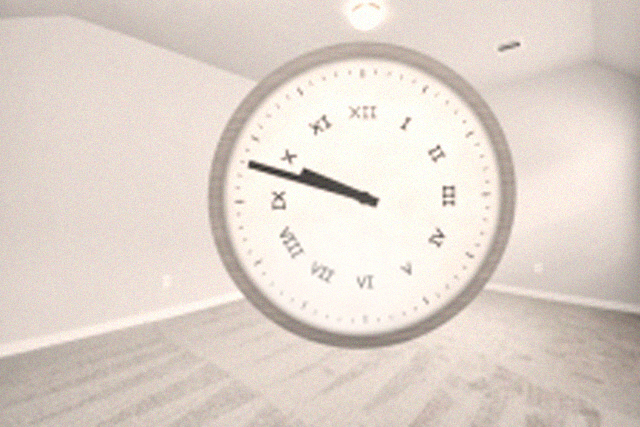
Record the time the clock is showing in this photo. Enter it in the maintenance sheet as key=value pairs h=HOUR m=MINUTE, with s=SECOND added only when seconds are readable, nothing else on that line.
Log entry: h=9 m=48
